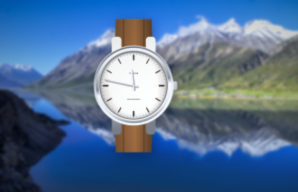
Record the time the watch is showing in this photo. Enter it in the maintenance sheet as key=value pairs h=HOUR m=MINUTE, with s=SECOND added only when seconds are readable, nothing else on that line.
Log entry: h=11 m=47
